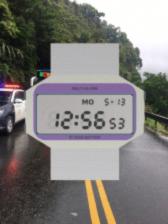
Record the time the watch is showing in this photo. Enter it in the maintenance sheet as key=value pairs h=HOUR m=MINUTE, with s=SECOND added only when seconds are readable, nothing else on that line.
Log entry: h=12 m=56 s=53
